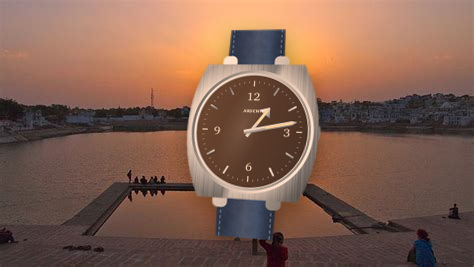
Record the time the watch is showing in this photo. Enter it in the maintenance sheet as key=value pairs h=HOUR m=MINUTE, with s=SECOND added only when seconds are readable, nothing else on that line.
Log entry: h=1 m=13
